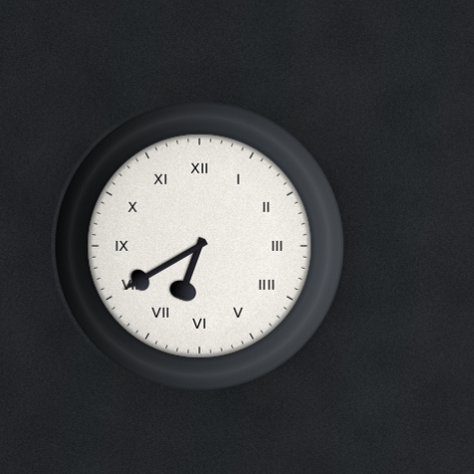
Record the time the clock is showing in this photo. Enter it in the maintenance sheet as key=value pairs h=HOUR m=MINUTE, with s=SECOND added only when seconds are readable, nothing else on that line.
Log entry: h=6 m=40
